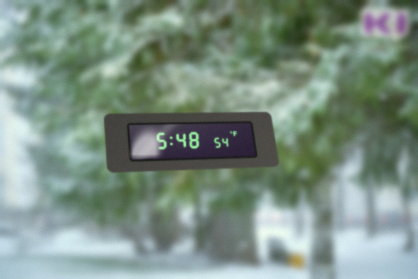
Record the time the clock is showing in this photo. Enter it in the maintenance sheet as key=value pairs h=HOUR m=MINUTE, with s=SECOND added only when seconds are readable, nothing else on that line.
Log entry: h=5 m=48
